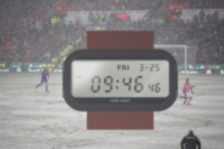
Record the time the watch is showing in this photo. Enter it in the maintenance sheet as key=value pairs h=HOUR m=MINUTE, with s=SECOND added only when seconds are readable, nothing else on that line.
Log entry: h=9 m=46 s=46
